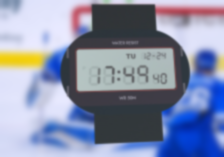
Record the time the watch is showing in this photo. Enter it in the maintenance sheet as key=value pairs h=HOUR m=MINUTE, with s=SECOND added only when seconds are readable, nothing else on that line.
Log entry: h=17 m=49 s=40
